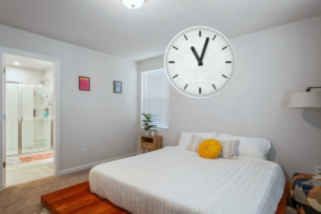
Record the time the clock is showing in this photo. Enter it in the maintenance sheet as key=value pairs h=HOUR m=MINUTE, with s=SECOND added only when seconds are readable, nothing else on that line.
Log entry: h=11 m=3
